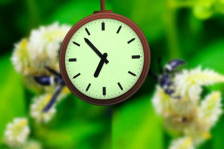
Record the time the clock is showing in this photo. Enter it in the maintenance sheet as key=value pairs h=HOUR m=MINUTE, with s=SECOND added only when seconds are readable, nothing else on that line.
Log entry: h=6 m=53
